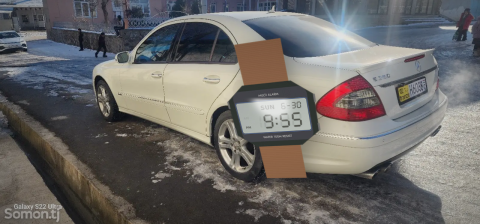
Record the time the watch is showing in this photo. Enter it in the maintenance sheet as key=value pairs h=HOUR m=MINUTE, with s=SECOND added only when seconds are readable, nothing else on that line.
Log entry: h=9 m=55
